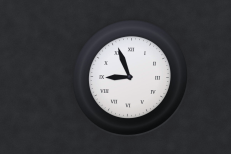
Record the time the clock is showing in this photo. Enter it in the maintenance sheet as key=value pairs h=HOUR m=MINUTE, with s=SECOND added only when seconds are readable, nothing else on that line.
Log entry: h=8 m=56
